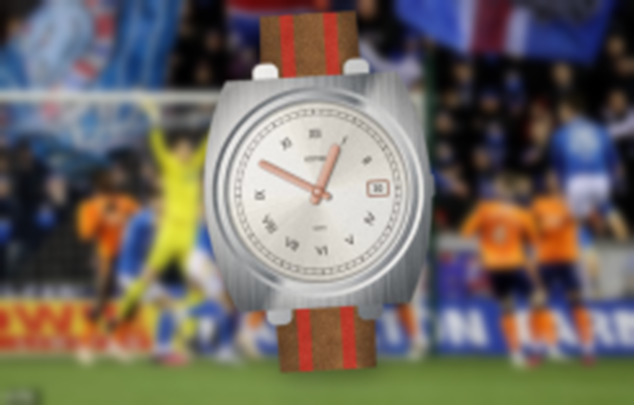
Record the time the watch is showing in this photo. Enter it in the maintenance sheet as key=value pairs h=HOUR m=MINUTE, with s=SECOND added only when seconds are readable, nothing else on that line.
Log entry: h=12 m=50
